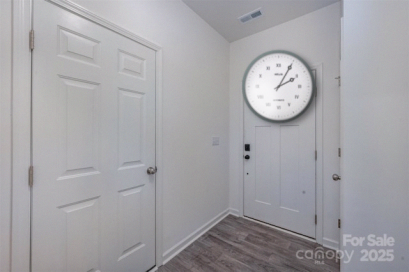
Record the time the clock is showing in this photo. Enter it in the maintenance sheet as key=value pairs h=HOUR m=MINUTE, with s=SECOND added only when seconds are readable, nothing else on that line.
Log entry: h=2 m=5
